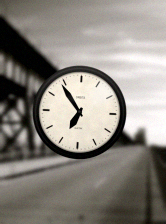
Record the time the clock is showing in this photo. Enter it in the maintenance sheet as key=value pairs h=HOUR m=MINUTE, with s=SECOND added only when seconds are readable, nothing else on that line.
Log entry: h=6 m=54
